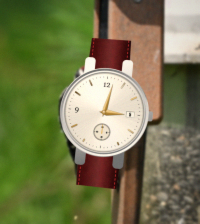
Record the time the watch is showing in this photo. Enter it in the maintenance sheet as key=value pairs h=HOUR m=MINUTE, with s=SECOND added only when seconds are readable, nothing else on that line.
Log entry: h=3 m=2
